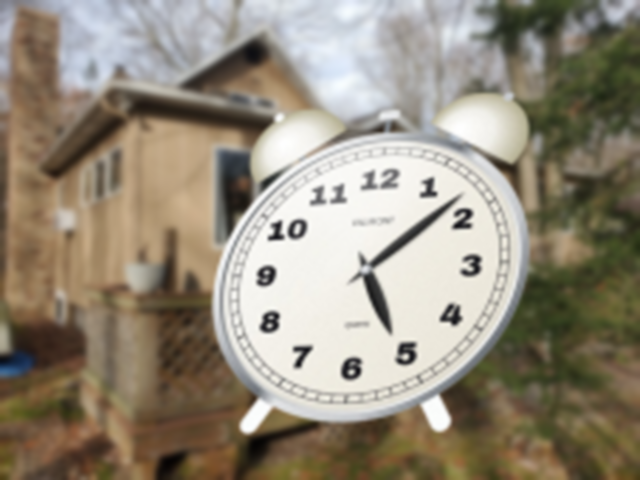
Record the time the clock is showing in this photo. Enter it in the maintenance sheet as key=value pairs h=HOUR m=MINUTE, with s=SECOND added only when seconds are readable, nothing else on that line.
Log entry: h=5 m=8
